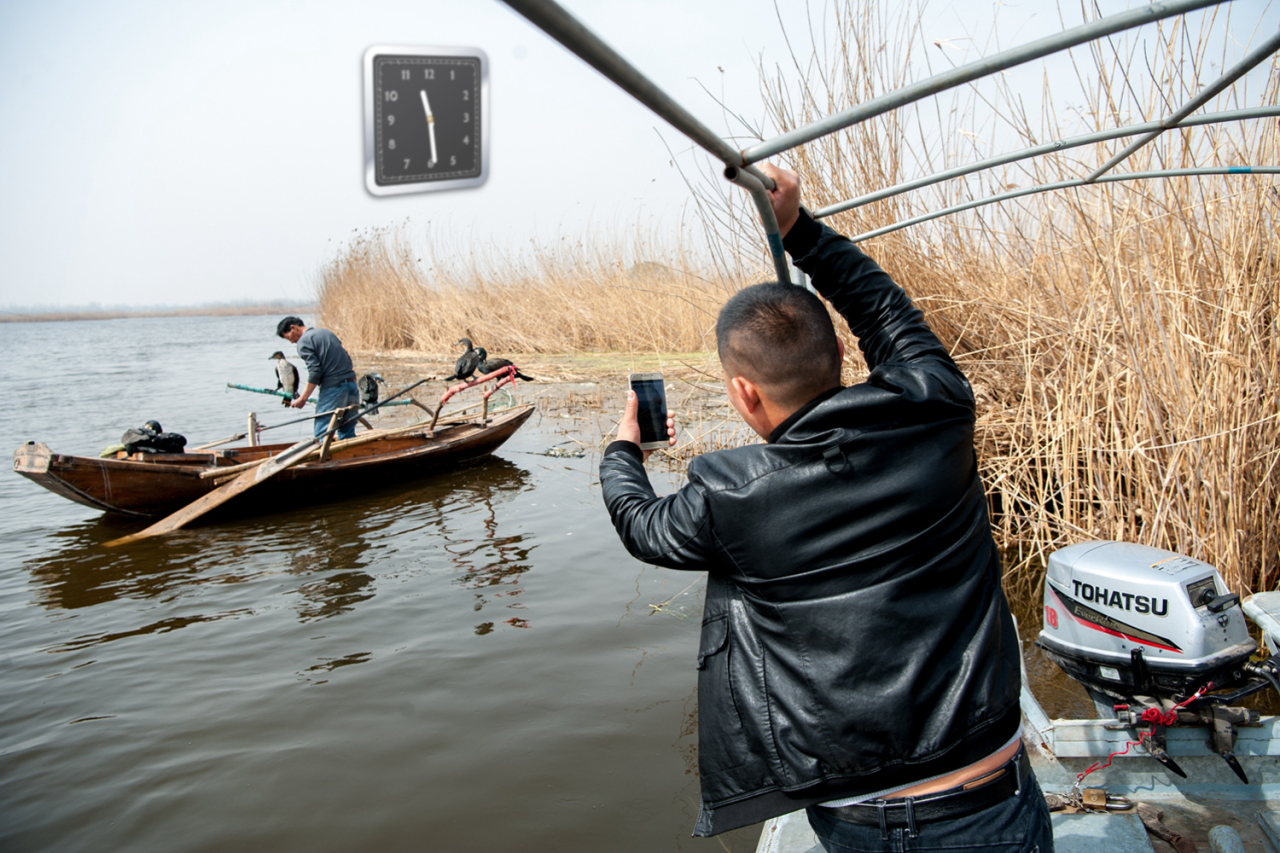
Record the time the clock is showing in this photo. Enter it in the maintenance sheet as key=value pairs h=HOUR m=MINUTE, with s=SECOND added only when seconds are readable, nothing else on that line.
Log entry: h=11 m=29
